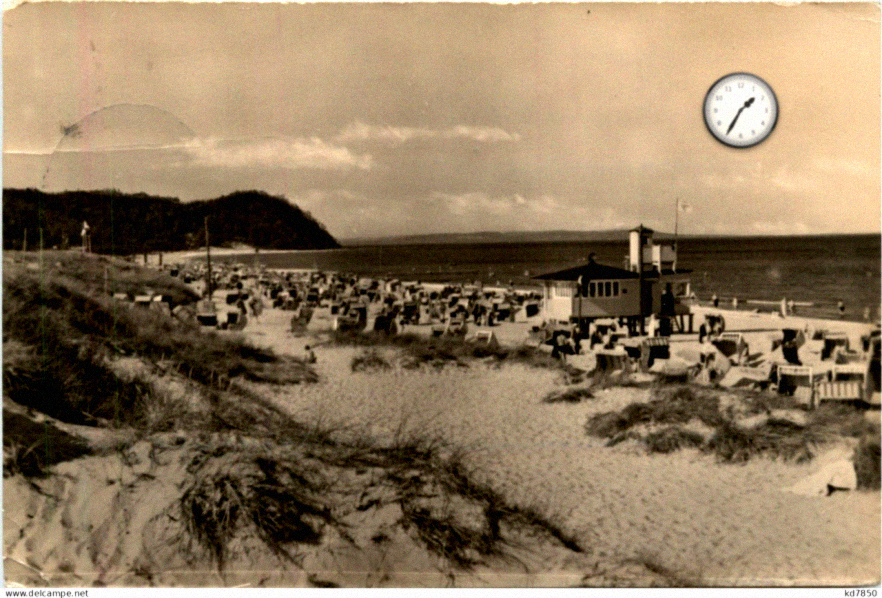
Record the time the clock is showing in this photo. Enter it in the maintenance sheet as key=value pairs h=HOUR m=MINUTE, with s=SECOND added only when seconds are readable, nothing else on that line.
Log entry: h=1 m=35
